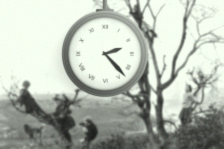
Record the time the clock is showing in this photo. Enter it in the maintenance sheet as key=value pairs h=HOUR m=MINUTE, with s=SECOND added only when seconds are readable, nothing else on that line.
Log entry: h=2 m=23
